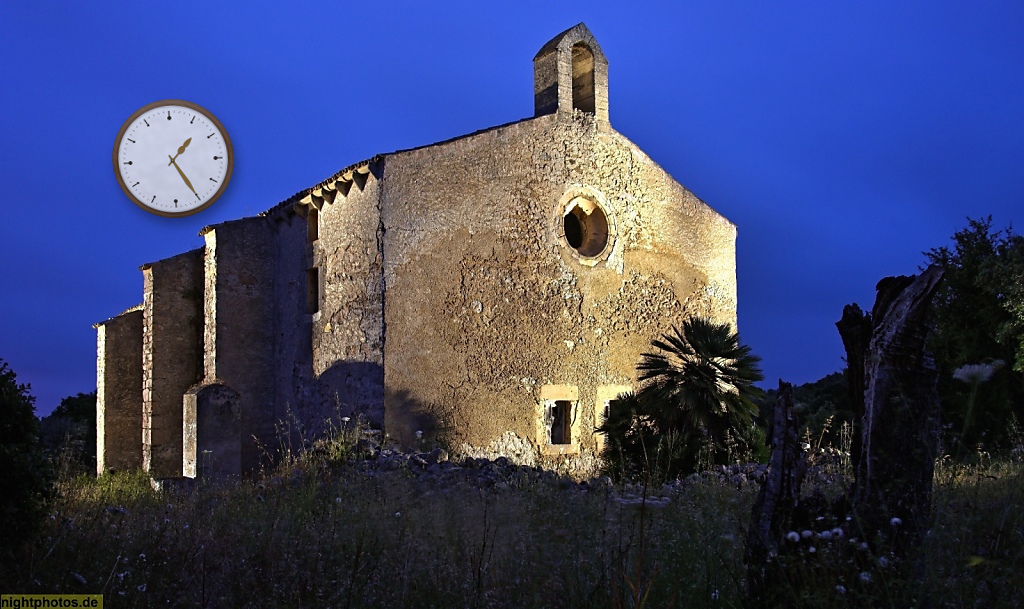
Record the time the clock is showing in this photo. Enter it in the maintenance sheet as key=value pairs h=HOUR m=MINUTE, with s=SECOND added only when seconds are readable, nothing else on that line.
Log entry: h=1 m=25
